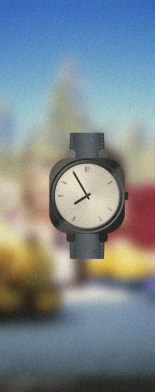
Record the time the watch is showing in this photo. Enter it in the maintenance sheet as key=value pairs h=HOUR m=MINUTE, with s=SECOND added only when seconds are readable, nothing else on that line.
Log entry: h=7 m=55
